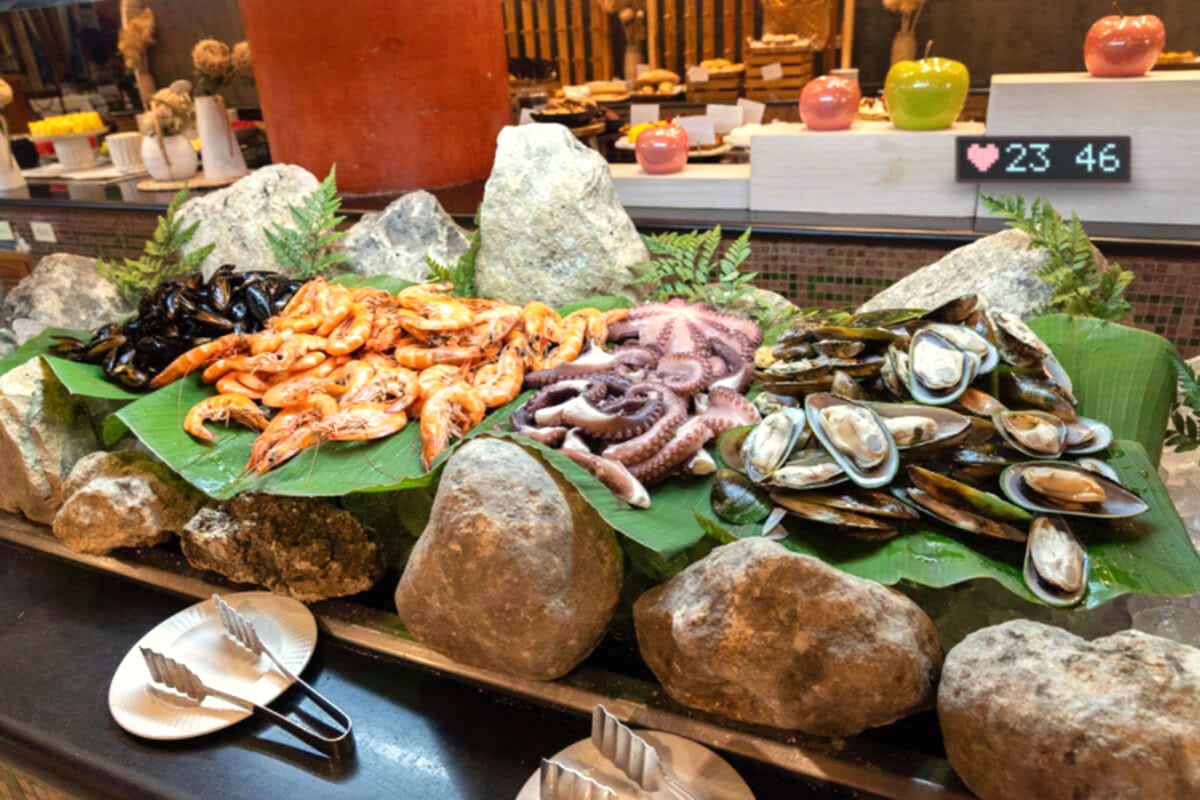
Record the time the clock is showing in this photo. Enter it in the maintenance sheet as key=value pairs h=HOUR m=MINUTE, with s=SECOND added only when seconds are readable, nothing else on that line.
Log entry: h=23 m=46
